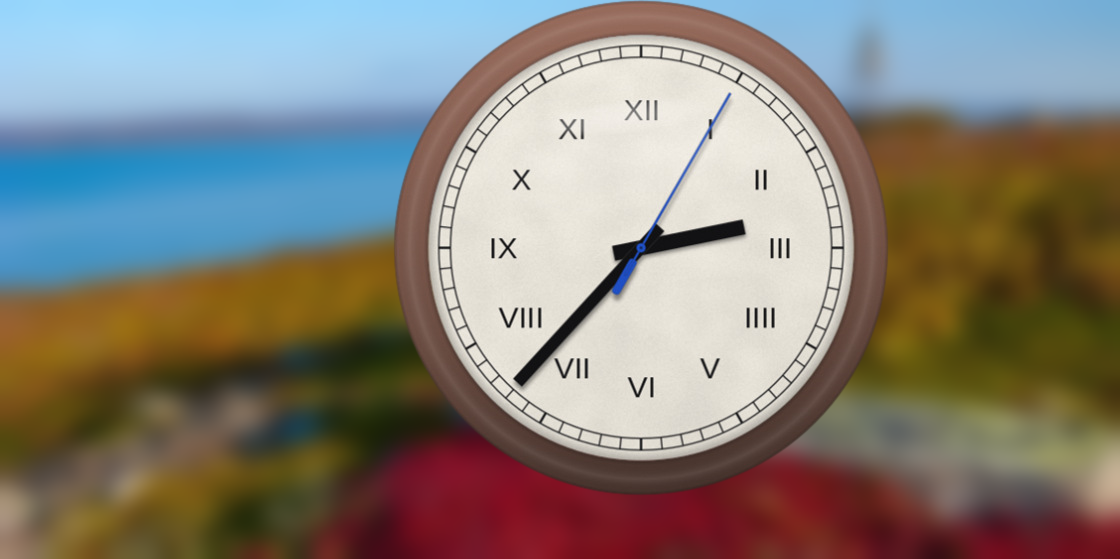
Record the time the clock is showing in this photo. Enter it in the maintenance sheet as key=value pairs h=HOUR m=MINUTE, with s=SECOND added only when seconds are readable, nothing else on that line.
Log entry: h=2 m=37 s=5
